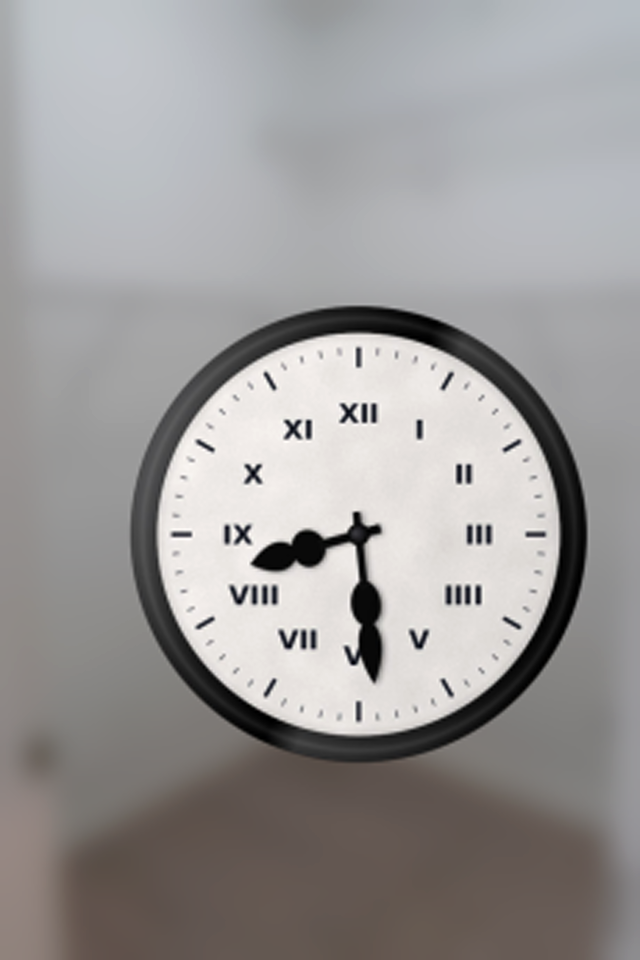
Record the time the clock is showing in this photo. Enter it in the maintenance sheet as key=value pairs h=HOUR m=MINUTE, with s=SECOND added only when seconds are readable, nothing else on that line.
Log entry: h=8 m=29
